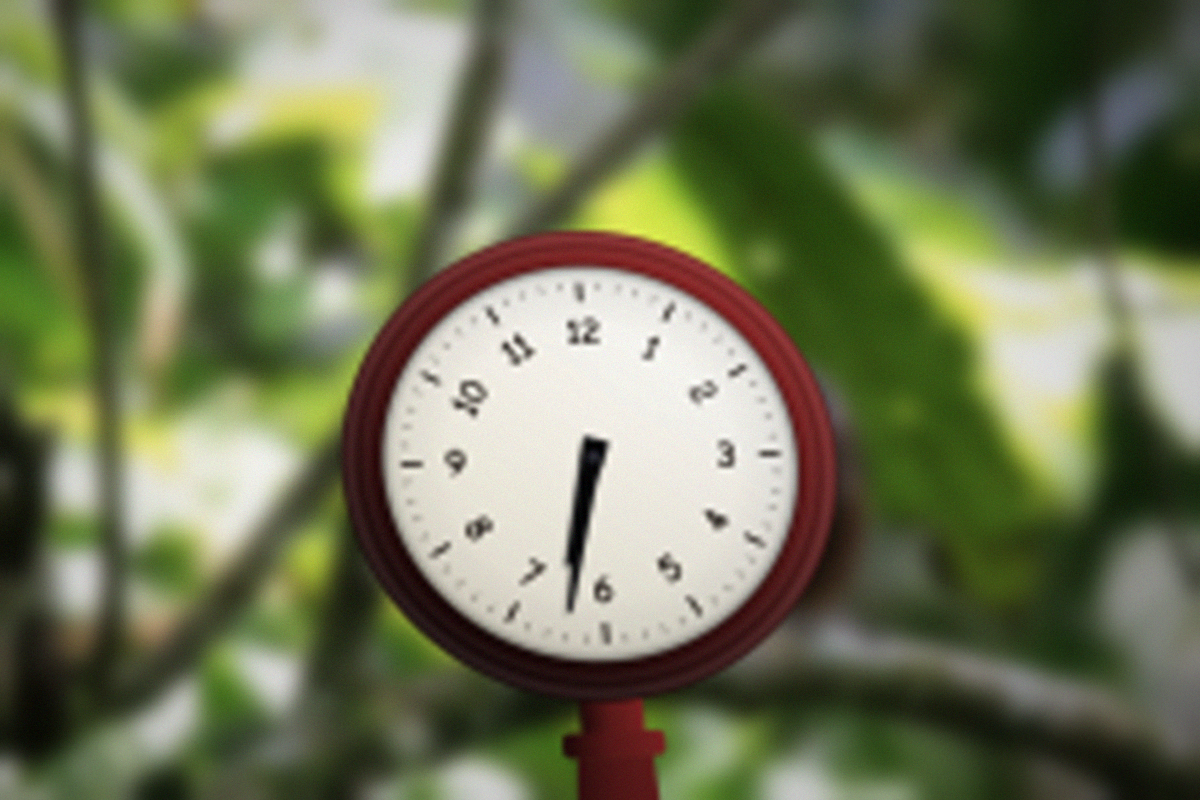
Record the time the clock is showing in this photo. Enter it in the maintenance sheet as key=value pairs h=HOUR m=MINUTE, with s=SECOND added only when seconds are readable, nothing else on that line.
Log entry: h=6 m=32
